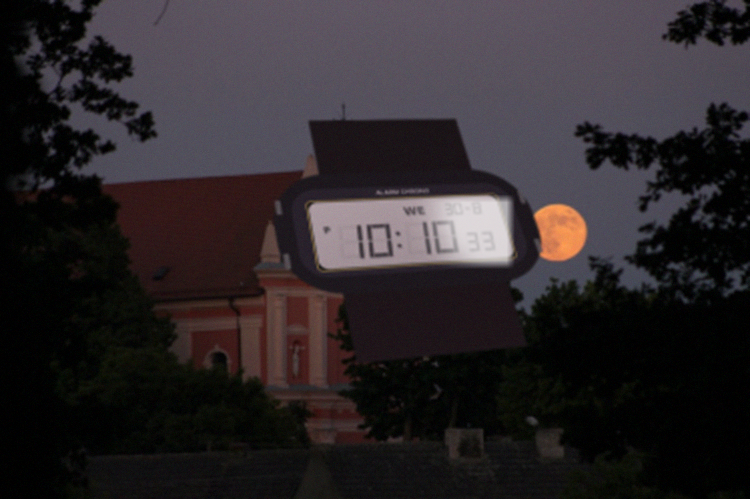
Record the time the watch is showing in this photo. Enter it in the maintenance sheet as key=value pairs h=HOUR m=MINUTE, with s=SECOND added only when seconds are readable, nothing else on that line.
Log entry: h=10 m=10 s=33
